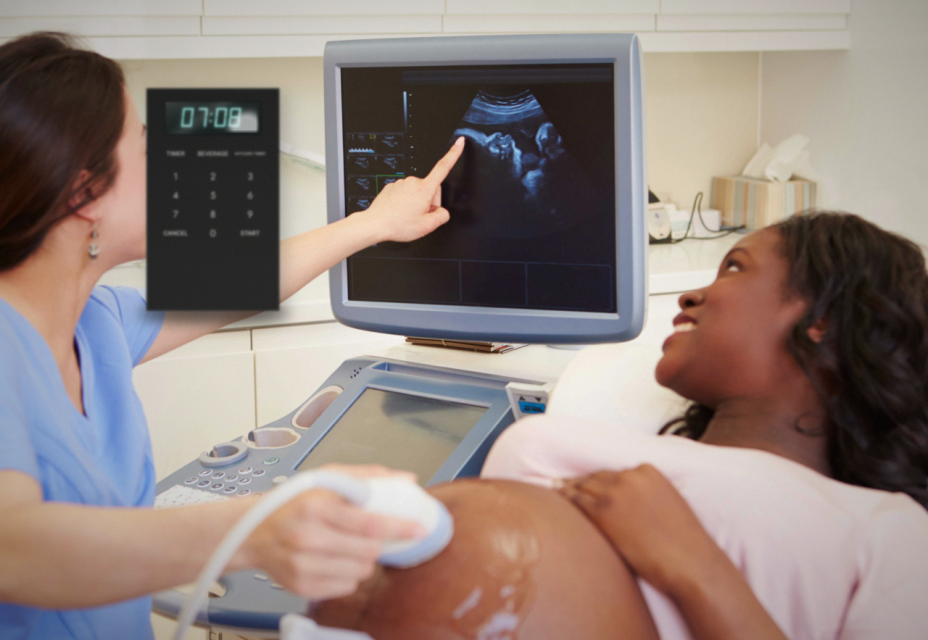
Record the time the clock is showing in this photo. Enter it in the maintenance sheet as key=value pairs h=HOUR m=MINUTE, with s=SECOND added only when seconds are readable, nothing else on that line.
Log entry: h=7 m=8
